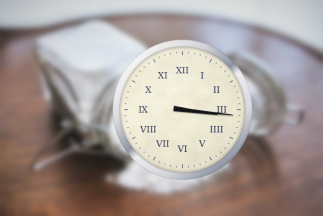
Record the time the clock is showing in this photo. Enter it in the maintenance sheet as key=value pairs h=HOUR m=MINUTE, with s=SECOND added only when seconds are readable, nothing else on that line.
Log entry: h=3 m=16
